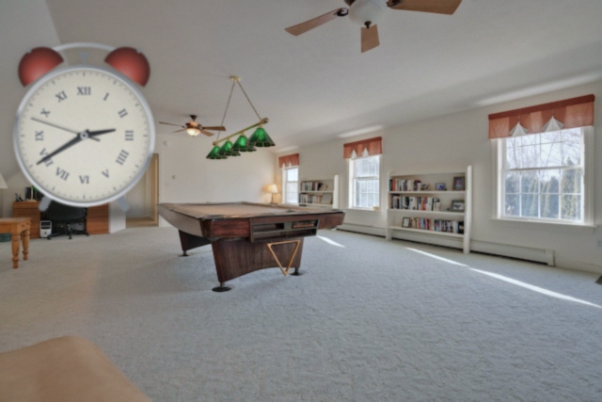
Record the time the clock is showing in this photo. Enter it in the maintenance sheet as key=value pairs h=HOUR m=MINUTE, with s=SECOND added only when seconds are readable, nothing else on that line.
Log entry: h=2 m=39 s=48
